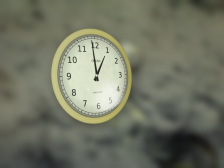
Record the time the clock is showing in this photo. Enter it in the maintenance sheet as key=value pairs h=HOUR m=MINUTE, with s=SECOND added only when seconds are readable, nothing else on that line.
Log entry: h=12 m=59
